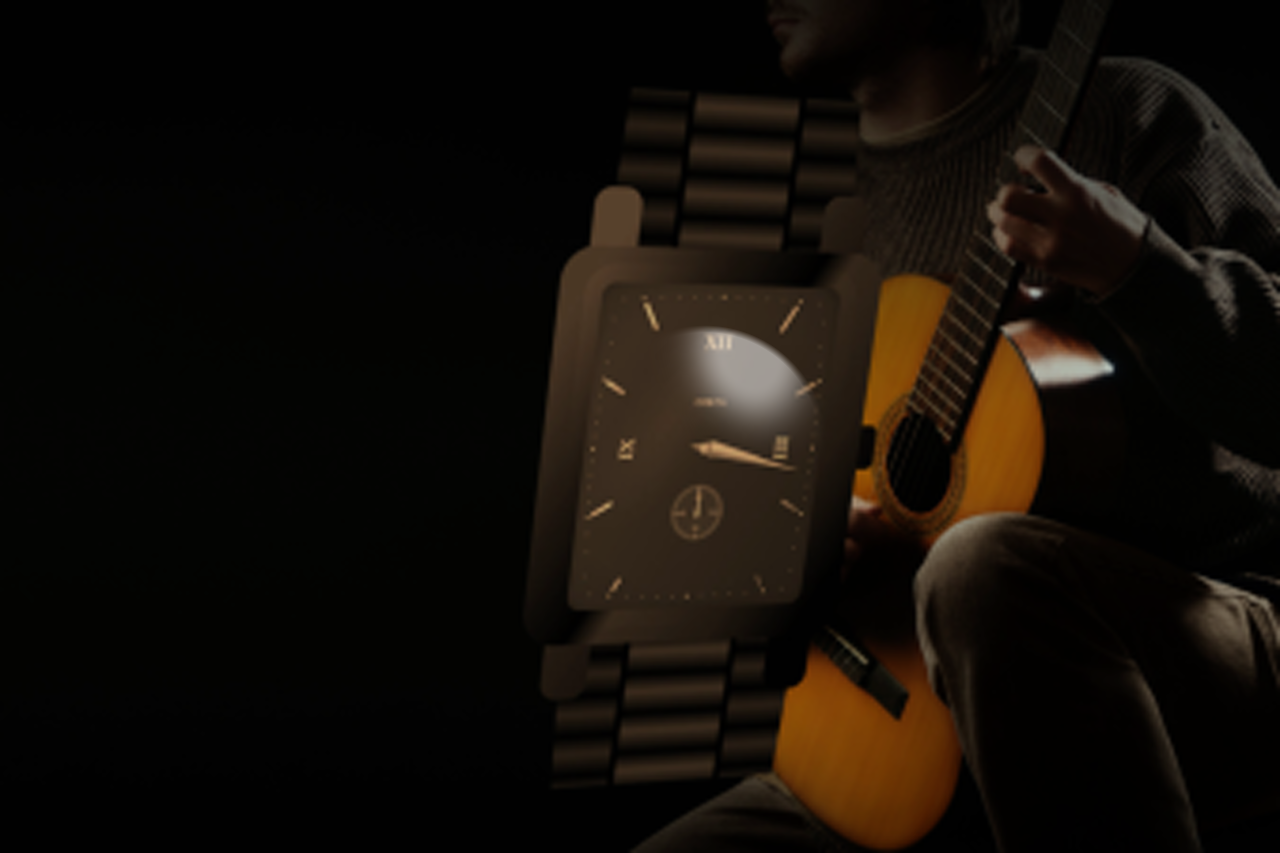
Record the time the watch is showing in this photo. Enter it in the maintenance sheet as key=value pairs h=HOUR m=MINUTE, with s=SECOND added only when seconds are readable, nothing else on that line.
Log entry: h=3 m=17
